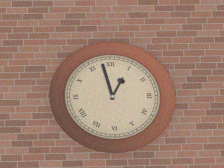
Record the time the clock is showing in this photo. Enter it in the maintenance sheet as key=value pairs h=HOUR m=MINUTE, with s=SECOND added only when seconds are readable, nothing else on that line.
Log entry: h=12 m=58
